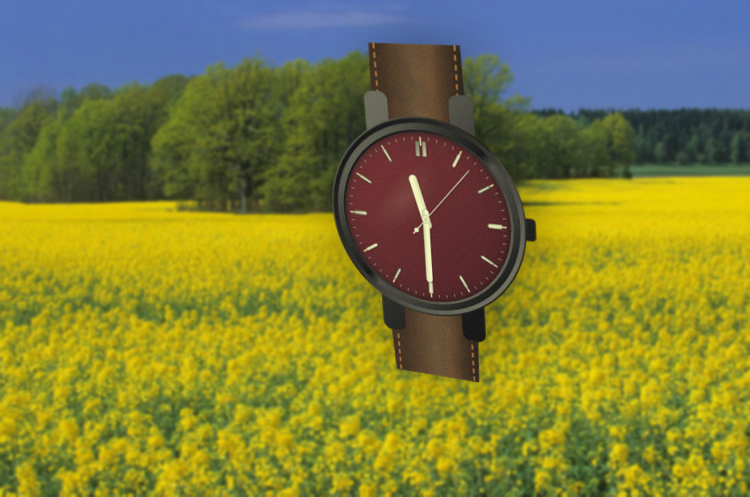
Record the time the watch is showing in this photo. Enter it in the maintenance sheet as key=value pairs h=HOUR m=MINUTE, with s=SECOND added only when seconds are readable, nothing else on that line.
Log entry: h=11 m=30 s=7
